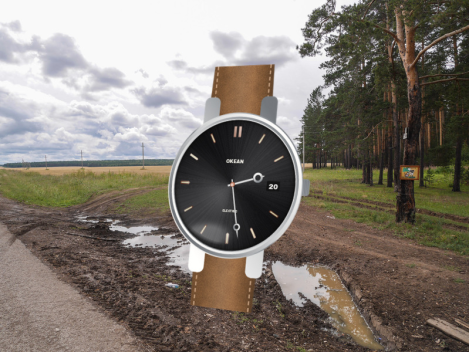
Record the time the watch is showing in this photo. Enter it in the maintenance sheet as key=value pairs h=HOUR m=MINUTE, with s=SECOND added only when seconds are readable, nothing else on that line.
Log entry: h=2 m=28
